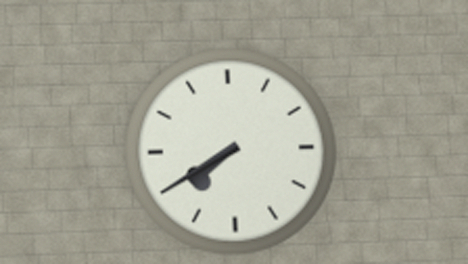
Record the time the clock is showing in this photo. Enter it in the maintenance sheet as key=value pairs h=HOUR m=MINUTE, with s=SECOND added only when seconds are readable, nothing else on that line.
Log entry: h=7 m=40
